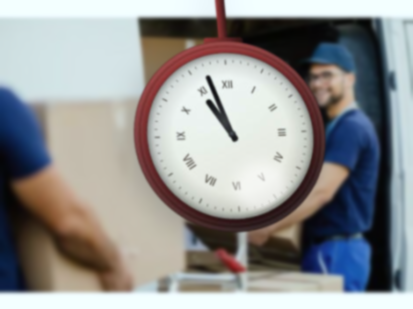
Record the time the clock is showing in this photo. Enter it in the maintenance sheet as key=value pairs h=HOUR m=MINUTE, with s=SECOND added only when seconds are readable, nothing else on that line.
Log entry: h=10 m=57
